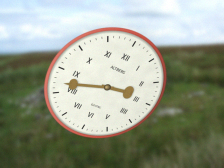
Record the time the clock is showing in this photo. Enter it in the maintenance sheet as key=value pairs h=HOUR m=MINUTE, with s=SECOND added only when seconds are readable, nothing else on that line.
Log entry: h=2 m=42
